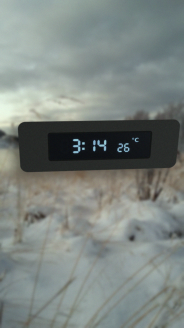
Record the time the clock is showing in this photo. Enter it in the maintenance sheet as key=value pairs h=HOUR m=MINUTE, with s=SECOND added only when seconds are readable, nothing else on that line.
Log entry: h=3 m=14
